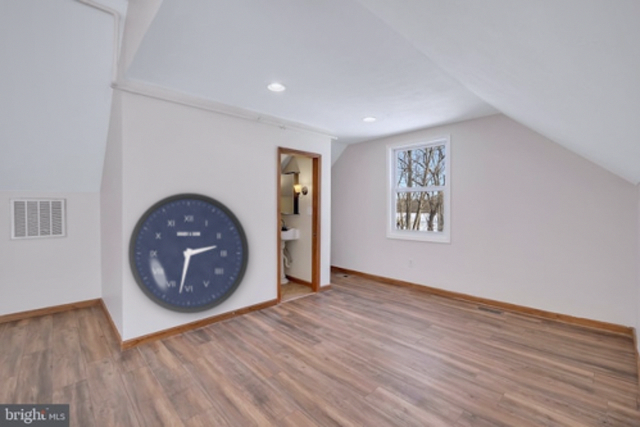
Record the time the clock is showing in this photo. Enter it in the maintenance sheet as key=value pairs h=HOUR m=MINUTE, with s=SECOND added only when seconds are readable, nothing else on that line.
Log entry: h=2 m=32
